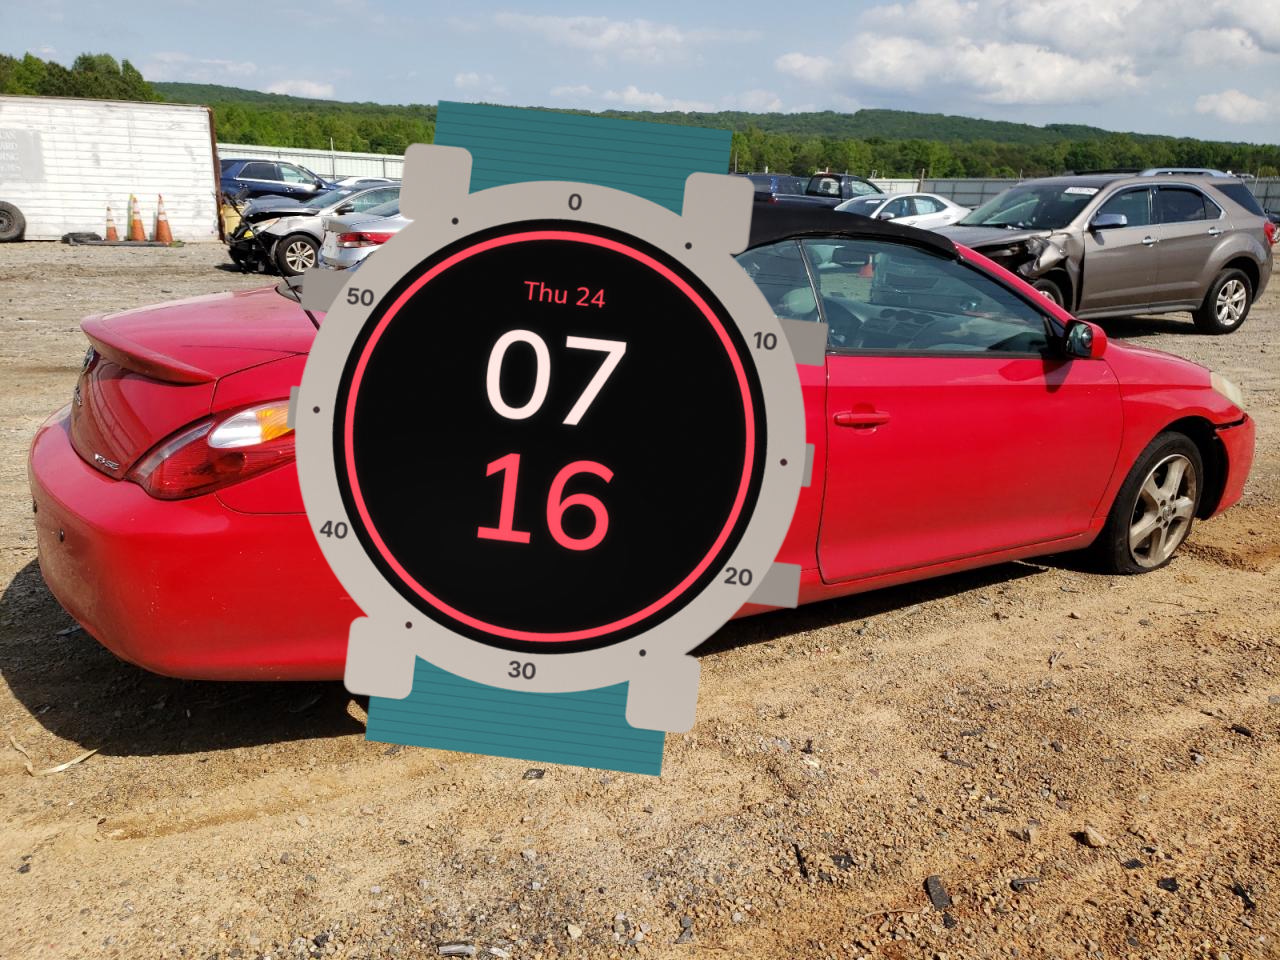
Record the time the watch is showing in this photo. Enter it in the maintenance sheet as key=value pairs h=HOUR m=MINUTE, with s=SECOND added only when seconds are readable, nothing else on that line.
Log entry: h=7 m=16
